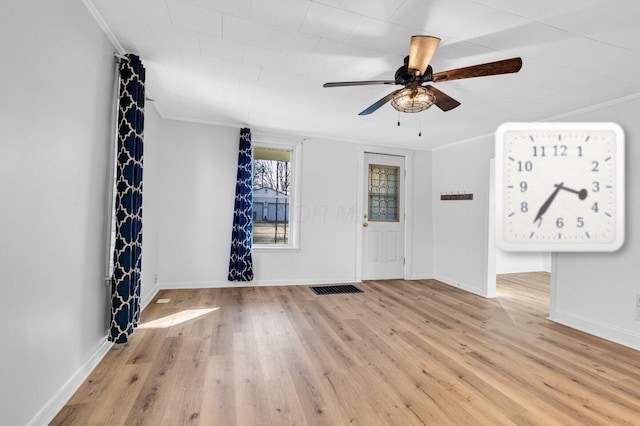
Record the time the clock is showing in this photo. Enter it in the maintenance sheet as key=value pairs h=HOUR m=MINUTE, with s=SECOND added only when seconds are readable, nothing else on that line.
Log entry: h=3 m=36
